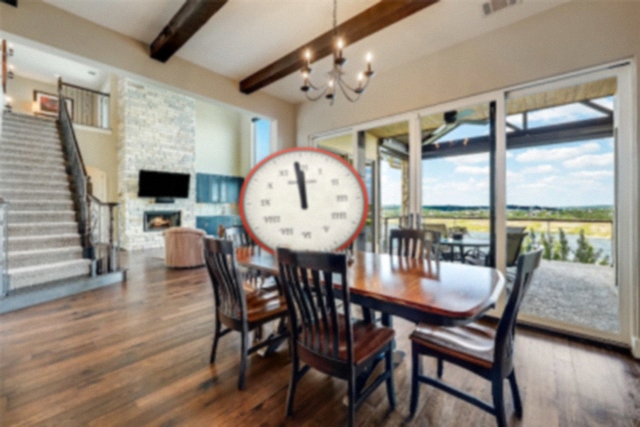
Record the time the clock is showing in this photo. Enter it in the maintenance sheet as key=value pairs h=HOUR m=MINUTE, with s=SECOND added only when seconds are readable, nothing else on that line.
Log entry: h=11 m=59
